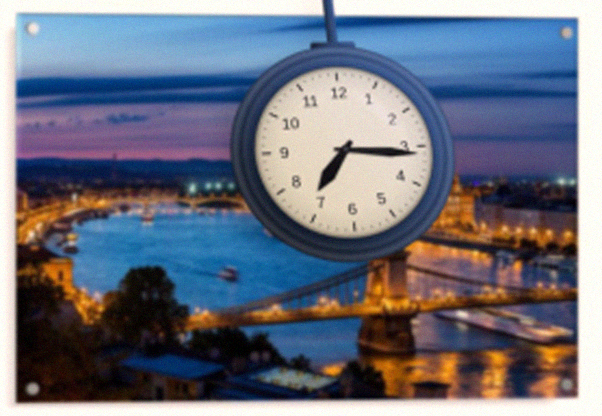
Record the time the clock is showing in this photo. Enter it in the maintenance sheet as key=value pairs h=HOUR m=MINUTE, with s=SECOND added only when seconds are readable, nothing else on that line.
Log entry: h=7 m=16
